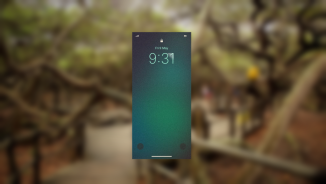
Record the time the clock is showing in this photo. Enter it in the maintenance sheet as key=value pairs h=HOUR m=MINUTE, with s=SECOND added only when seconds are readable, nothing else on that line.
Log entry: h=9 m=31
